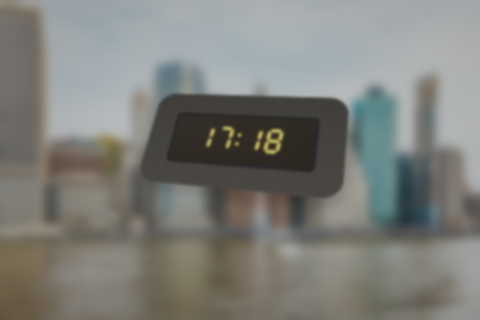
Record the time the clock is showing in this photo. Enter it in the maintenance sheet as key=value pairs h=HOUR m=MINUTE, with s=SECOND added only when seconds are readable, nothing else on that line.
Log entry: h=17 m=18
